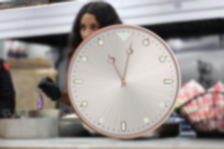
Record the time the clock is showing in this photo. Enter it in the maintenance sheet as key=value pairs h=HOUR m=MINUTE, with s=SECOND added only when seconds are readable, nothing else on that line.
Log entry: h=11 m=2
